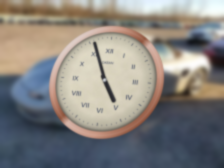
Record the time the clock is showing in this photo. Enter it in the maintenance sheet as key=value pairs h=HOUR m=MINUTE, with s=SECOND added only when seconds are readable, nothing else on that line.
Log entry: h=4 m=56
